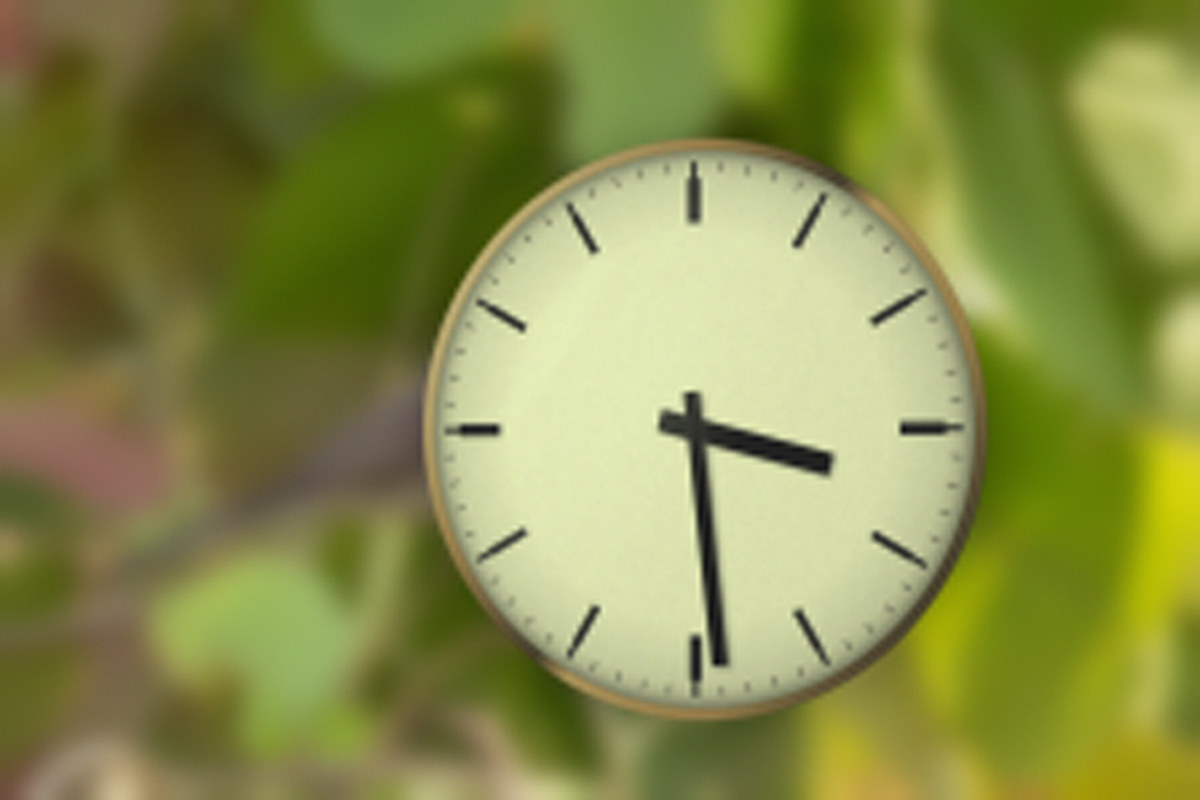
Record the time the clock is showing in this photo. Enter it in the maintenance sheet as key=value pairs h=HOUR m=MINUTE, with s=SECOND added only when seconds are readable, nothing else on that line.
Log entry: h=3 m=29
